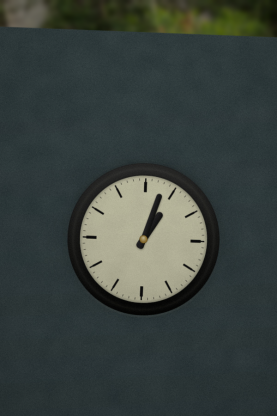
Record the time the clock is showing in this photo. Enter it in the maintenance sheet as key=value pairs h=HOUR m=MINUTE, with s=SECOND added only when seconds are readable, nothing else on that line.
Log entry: h=1 m=3
